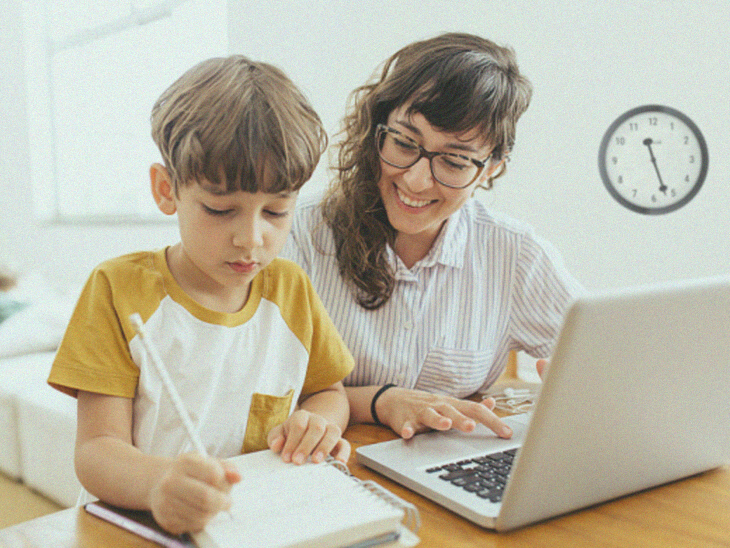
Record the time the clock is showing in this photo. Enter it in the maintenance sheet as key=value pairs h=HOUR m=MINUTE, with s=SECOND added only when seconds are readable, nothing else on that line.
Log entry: h=11 m=27
